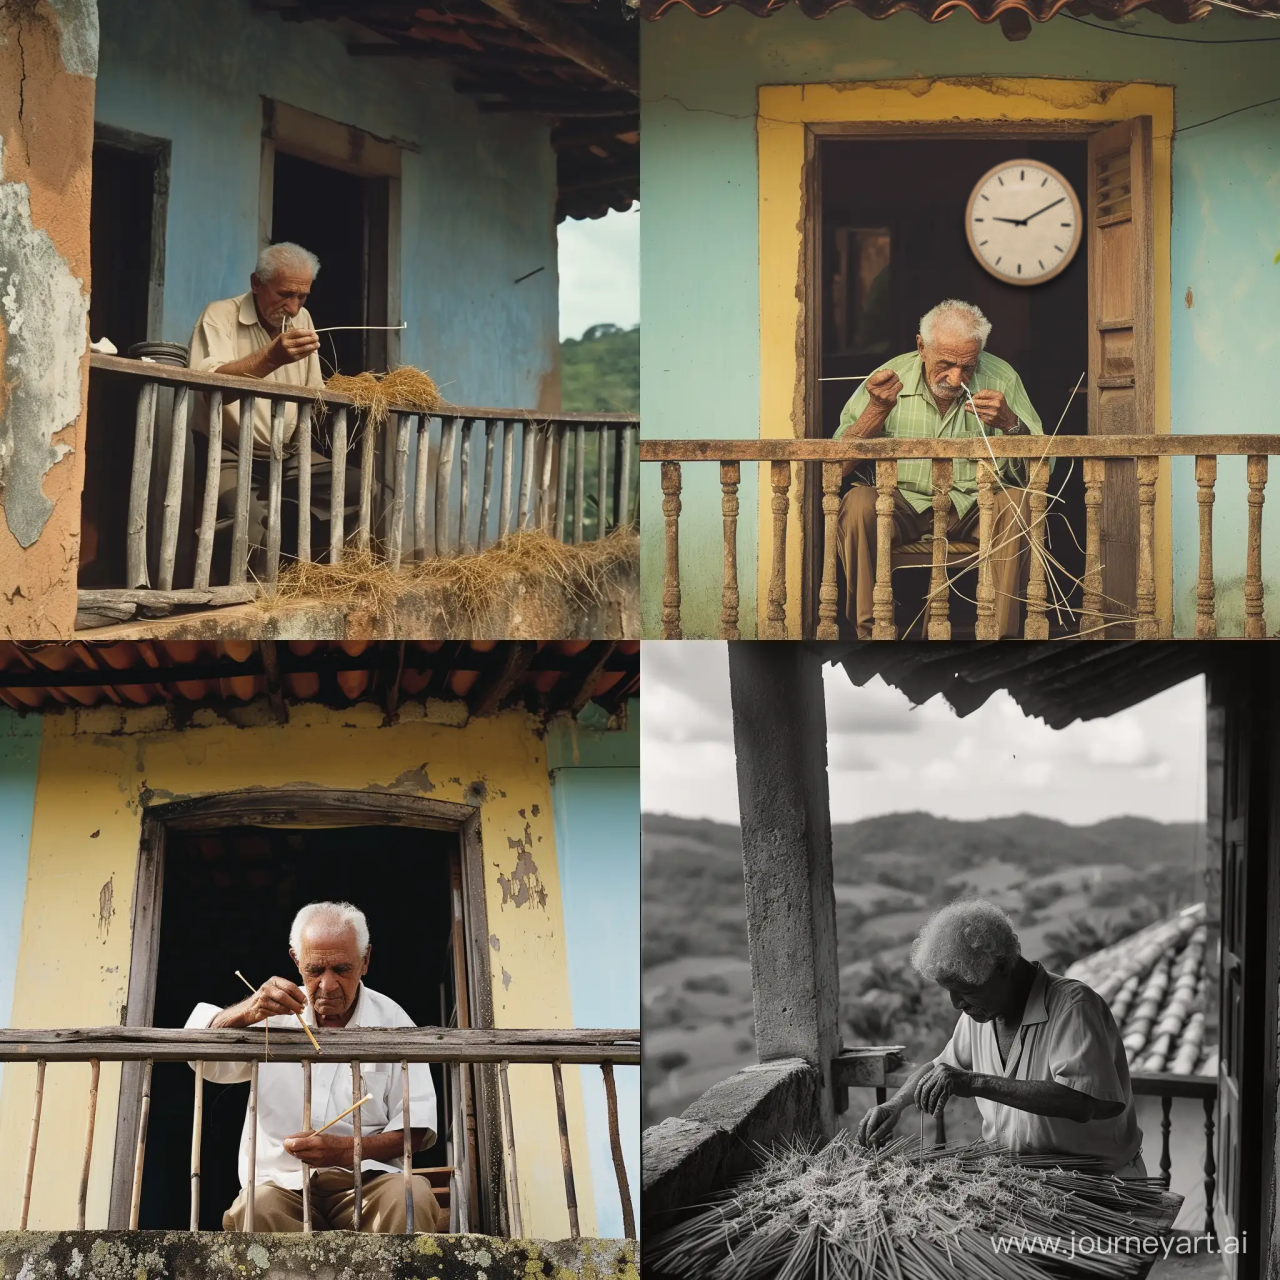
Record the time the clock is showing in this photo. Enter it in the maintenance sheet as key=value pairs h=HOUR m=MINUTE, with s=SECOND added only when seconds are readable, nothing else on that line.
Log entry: h=9 m=10
